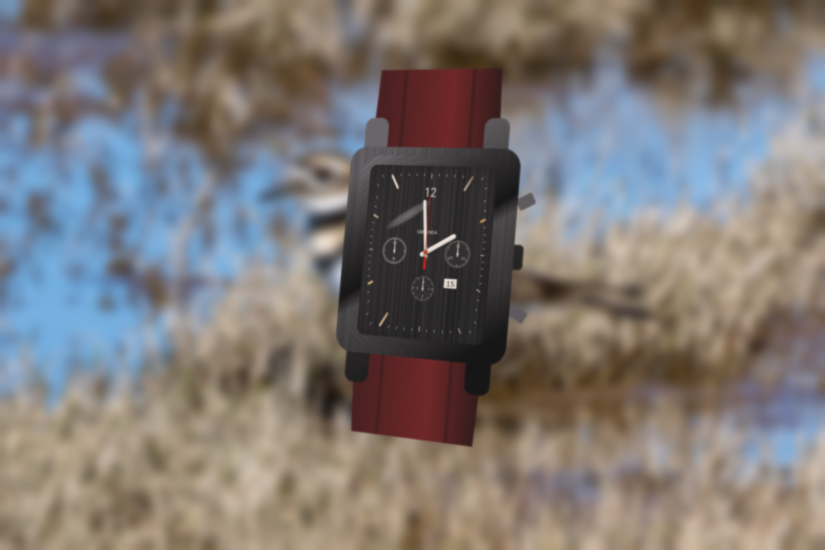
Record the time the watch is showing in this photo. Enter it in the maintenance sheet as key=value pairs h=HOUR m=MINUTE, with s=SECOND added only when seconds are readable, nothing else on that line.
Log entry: h=1 m=59
